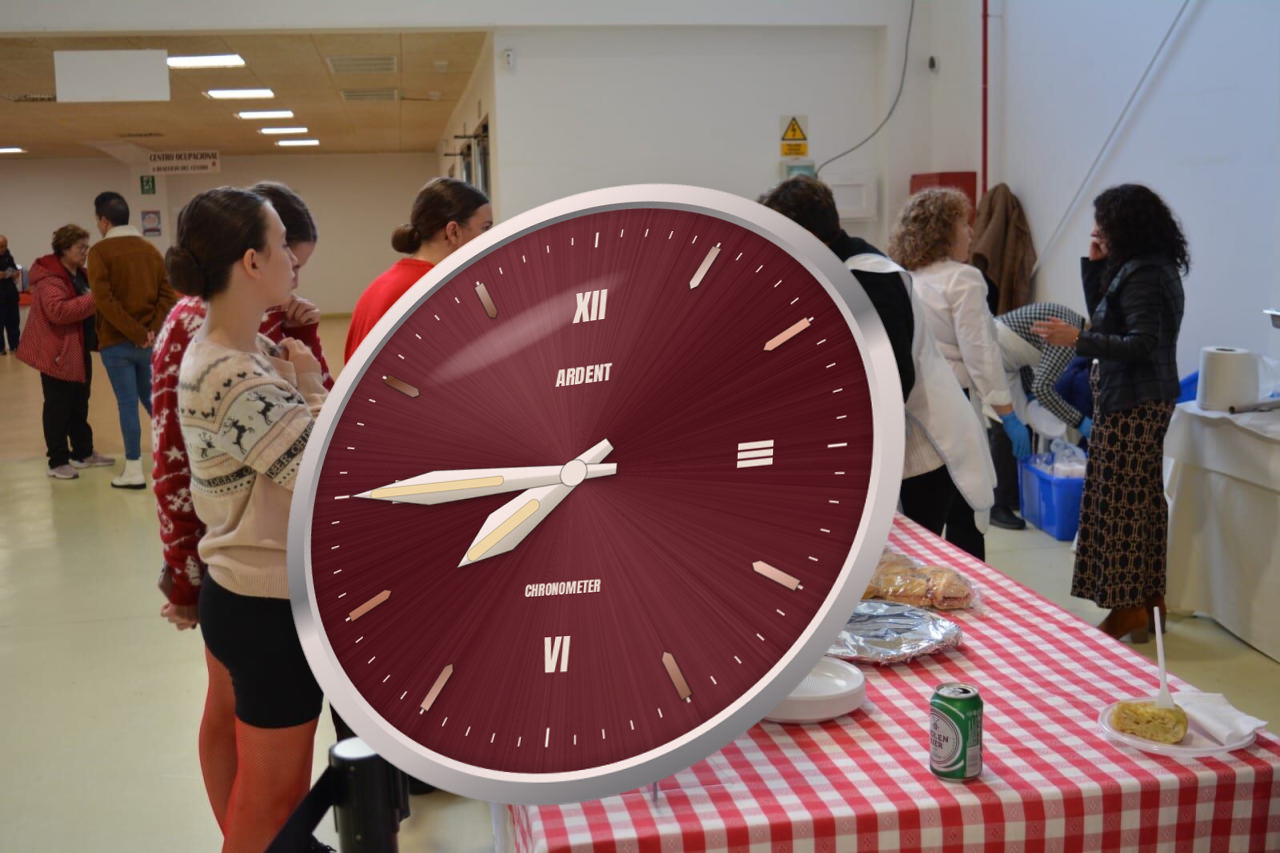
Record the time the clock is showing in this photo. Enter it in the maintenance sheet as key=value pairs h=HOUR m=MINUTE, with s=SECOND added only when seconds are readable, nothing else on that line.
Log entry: h=7 m=45
